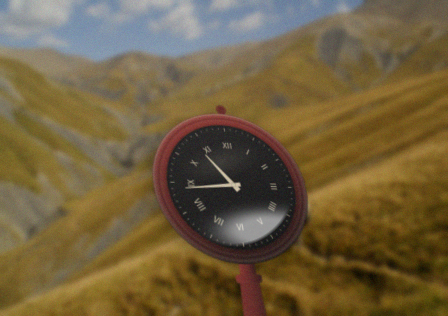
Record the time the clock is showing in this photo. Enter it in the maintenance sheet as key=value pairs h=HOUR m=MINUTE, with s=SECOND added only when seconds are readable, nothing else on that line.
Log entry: h=10 m=44
